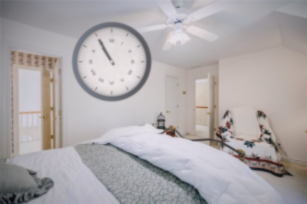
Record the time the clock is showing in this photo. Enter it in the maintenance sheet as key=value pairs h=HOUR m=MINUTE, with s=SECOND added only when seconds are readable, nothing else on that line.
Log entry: h=10 m=55
